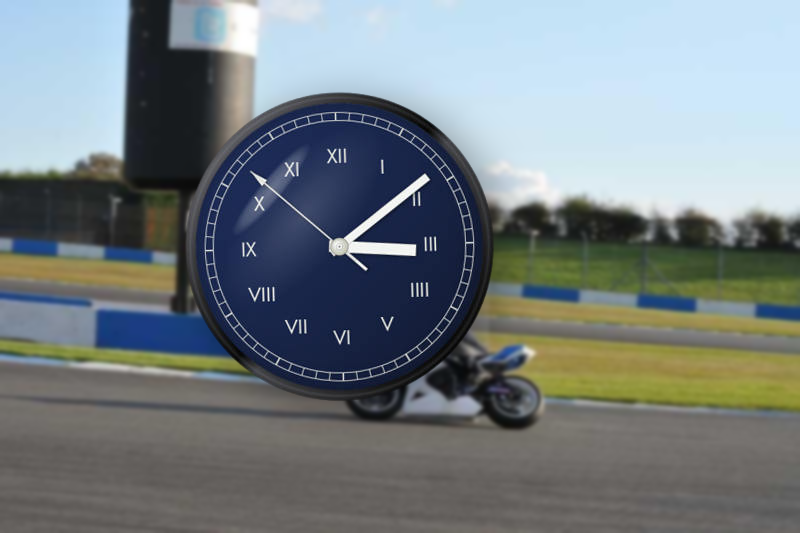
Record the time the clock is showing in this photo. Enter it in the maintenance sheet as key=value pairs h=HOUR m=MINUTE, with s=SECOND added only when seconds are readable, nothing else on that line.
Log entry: h=3 m=8 s=52
